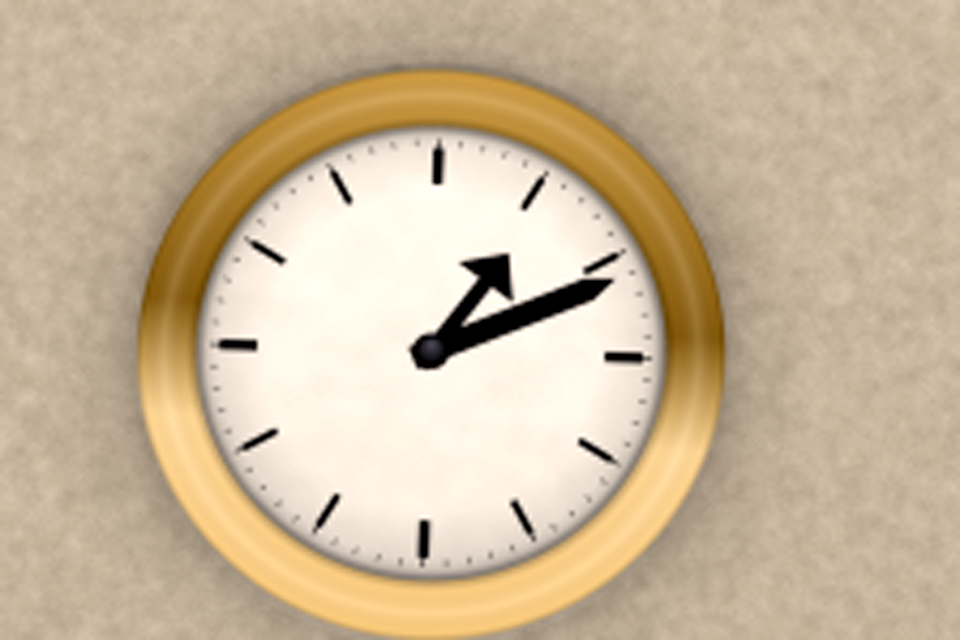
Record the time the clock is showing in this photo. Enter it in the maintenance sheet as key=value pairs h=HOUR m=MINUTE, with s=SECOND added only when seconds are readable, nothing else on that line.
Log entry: h=1 m=11
